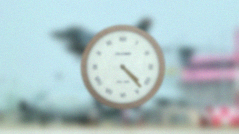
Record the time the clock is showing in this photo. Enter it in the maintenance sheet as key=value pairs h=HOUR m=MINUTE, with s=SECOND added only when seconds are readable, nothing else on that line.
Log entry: h=4 m=23
